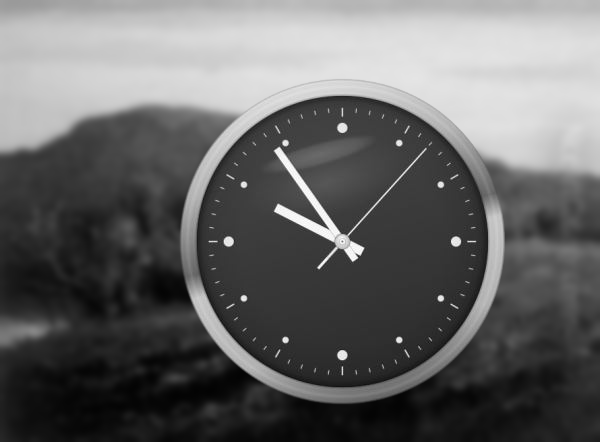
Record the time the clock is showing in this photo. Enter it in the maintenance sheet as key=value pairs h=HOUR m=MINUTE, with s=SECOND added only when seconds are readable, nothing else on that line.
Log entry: h=9 m=54 s=7
